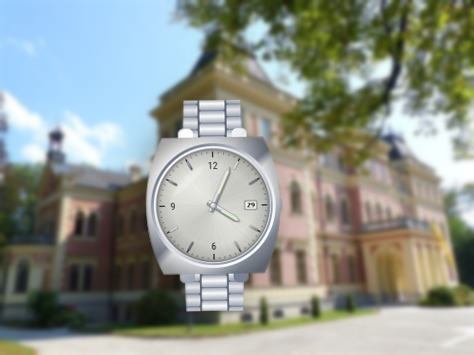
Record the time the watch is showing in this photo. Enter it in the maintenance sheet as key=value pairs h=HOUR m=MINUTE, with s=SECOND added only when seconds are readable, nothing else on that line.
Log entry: h=4 m=4
